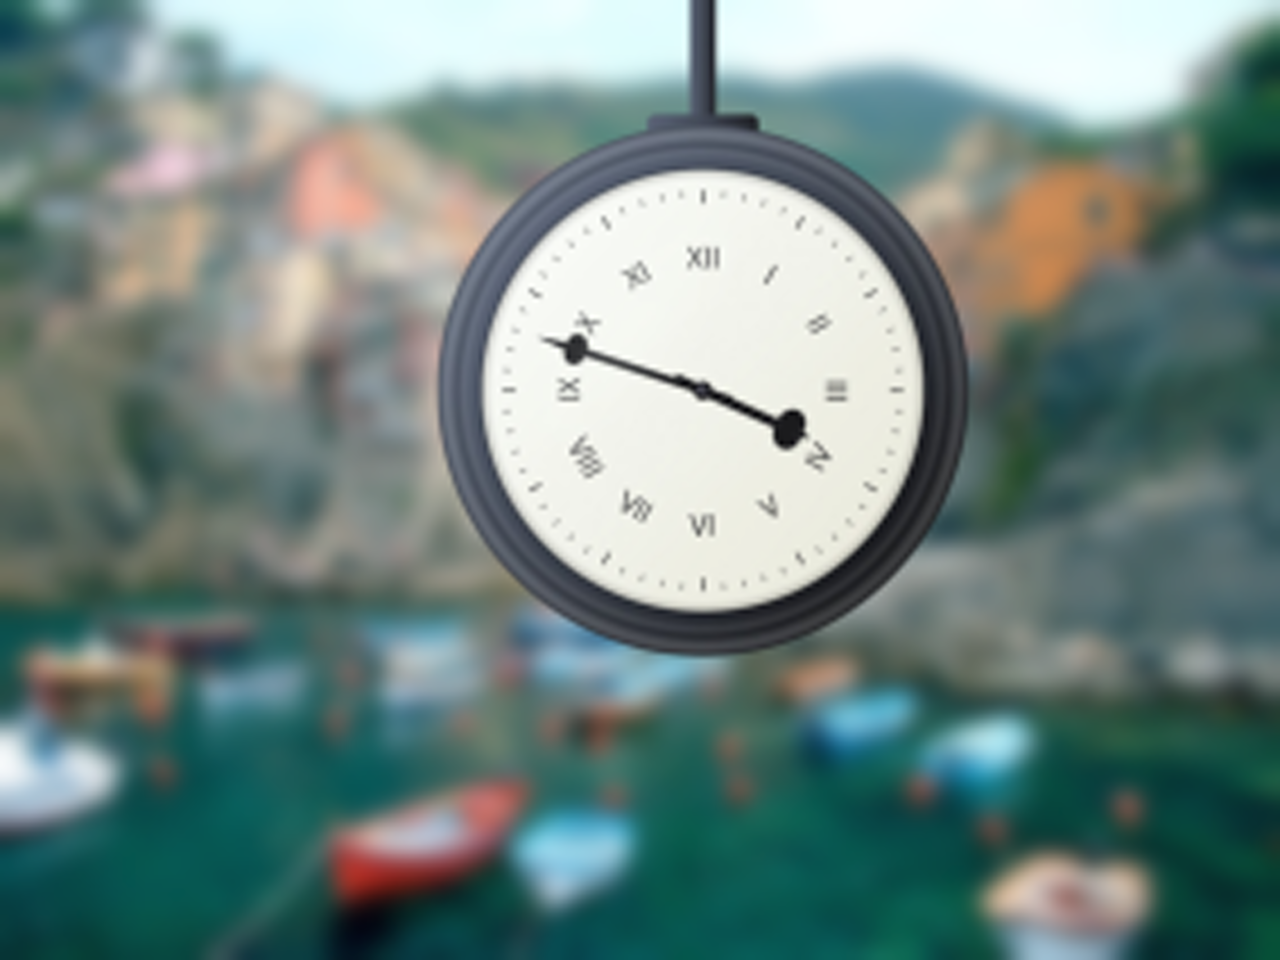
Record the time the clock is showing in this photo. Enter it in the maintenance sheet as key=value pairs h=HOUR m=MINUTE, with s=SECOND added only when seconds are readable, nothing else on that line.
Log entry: h=3 m=48
